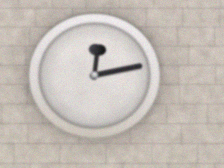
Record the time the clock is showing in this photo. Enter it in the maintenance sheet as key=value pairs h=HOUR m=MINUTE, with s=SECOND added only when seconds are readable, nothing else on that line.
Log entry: h=12 m=13
